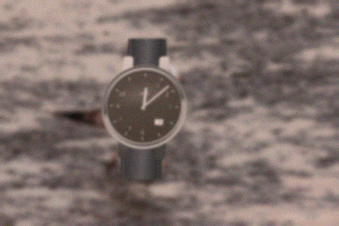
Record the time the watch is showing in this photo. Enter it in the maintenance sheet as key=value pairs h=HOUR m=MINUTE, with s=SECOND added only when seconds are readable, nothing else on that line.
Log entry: h=12 m=8
